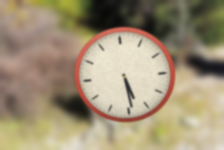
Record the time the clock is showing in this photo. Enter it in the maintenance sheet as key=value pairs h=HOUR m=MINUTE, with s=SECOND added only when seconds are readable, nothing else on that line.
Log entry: h=5 m=29
